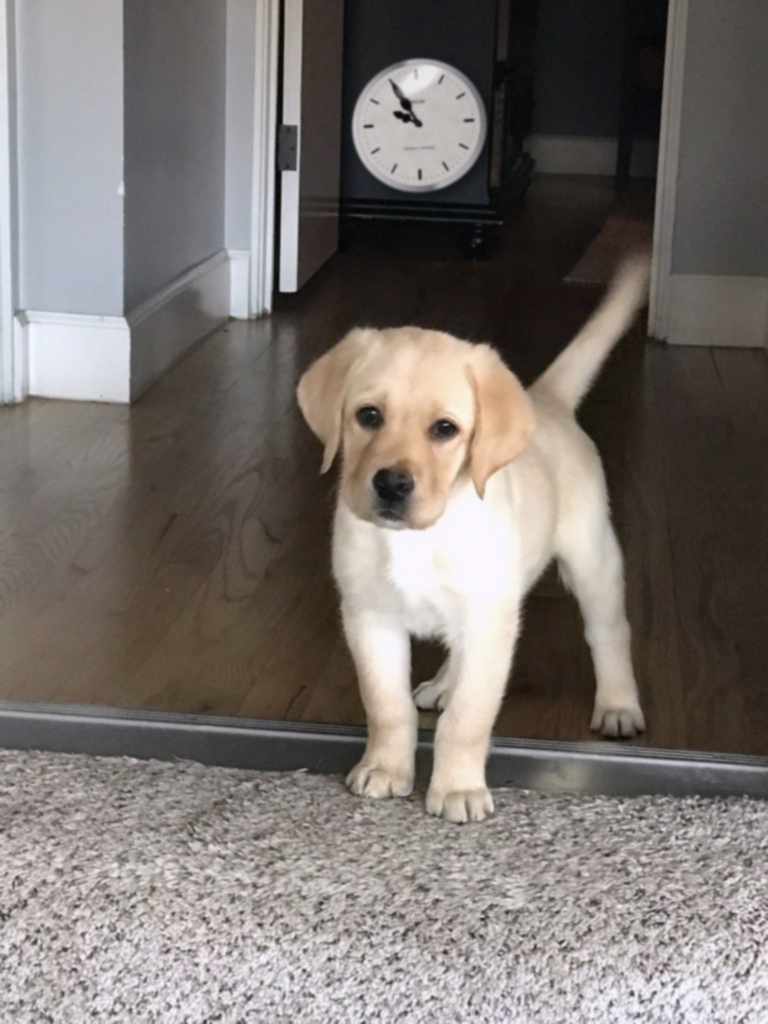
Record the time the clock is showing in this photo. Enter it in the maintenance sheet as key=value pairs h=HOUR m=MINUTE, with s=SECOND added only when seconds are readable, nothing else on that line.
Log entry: h=9 m=55
